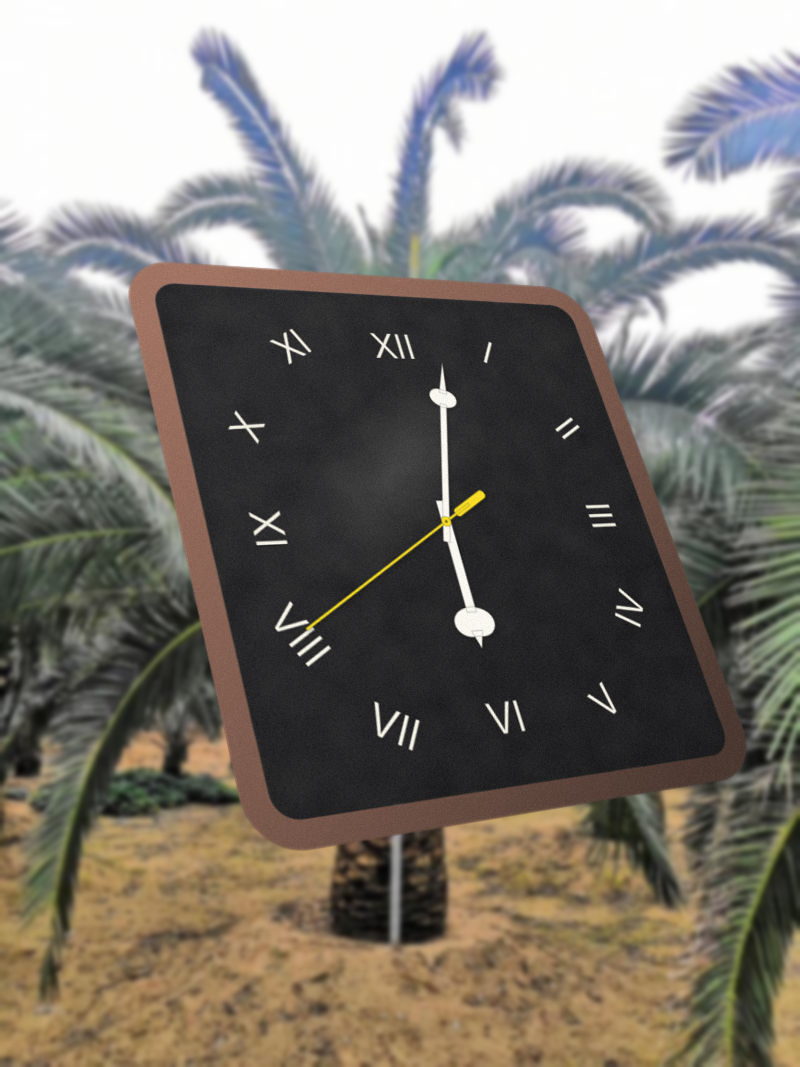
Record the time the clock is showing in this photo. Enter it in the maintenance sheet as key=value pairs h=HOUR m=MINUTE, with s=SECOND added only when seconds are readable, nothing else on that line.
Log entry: h=6 m=2 s=40
